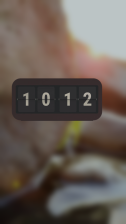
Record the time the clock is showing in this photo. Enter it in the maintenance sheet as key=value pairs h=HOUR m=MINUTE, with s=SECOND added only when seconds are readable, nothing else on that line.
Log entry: h=10 m=12
